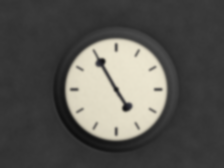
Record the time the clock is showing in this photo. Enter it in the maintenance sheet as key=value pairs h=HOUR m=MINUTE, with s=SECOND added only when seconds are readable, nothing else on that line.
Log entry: h=4 m=55
